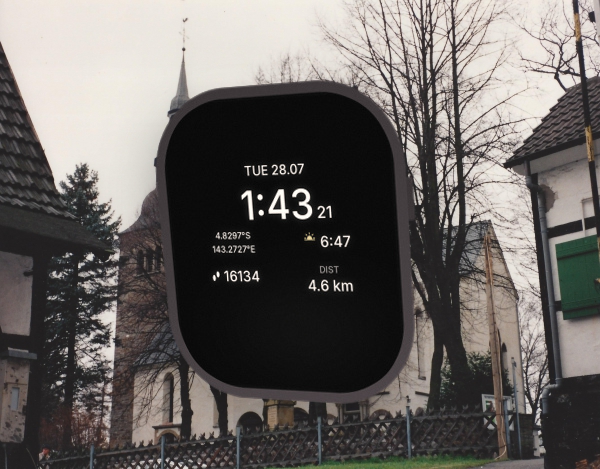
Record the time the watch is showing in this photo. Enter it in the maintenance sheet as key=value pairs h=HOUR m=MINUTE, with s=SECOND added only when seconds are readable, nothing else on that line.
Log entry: h=1 m=43 s=21
